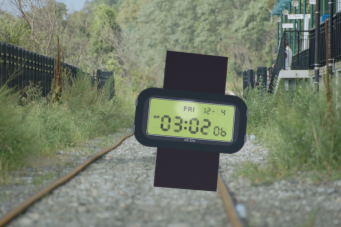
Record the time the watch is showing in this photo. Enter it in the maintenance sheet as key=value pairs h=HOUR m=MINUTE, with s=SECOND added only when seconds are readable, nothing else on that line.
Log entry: h=3 m=2 s=6
